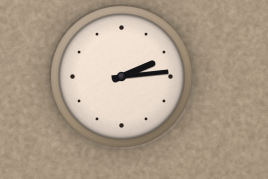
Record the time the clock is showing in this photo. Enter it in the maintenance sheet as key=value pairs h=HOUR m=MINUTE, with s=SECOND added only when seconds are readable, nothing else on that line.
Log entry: h=2 m=14
